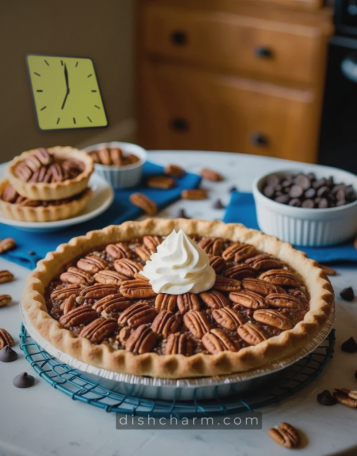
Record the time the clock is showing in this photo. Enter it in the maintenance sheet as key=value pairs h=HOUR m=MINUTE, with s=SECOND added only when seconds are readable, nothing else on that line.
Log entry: h=7 m=1
